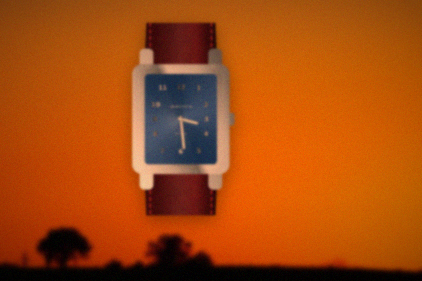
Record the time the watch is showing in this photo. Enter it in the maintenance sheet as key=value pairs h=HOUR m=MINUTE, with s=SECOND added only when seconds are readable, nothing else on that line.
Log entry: h=3 m=29
